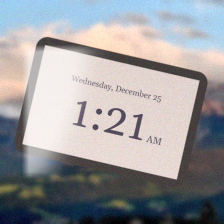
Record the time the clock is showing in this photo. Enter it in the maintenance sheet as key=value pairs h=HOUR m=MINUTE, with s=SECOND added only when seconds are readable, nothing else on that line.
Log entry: h=1 m=21
